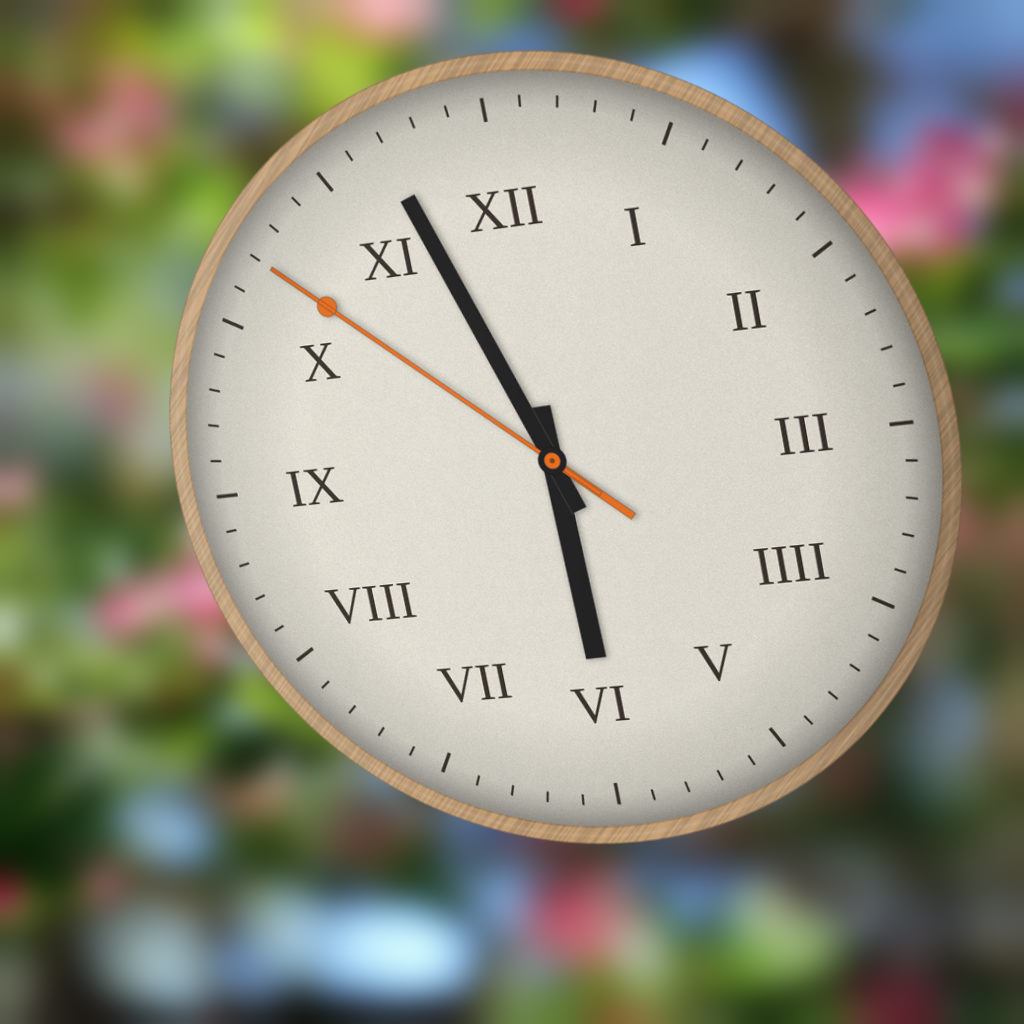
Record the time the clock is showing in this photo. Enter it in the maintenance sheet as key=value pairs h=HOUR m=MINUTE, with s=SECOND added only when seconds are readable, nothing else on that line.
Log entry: h=5 m=56 s=52
